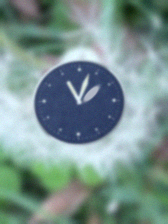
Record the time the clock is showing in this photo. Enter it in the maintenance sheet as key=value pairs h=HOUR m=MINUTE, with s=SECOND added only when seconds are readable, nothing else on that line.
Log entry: h=11 m=3
